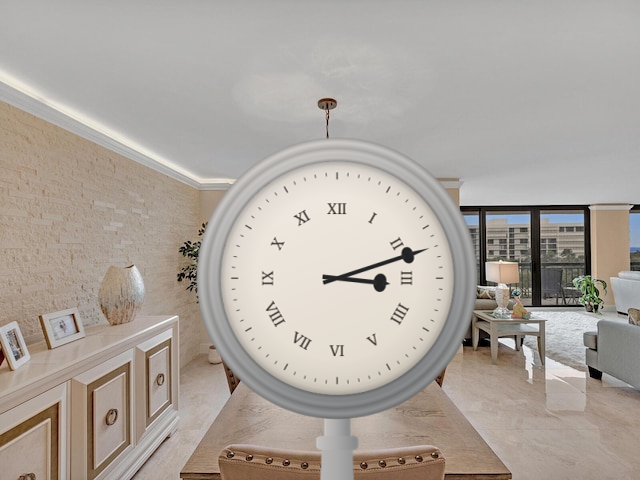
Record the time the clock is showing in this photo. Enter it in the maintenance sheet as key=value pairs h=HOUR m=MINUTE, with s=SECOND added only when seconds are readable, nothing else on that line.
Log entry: h=3 m=12
